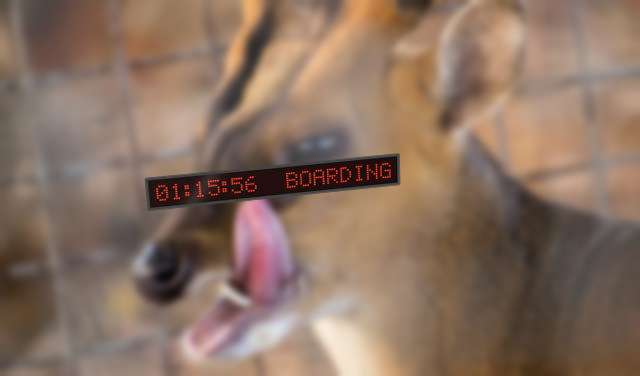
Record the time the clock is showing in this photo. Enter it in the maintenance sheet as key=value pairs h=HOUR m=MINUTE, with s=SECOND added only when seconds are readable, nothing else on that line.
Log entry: h=1 m=15 s=56
